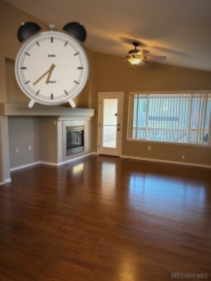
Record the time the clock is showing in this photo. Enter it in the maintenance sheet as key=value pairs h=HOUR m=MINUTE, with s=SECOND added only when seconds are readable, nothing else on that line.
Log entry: h=6 m=38
